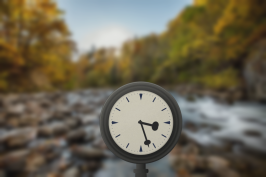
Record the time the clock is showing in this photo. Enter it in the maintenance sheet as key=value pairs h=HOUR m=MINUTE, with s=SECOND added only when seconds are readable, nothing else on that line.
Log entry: h=3 m=27
